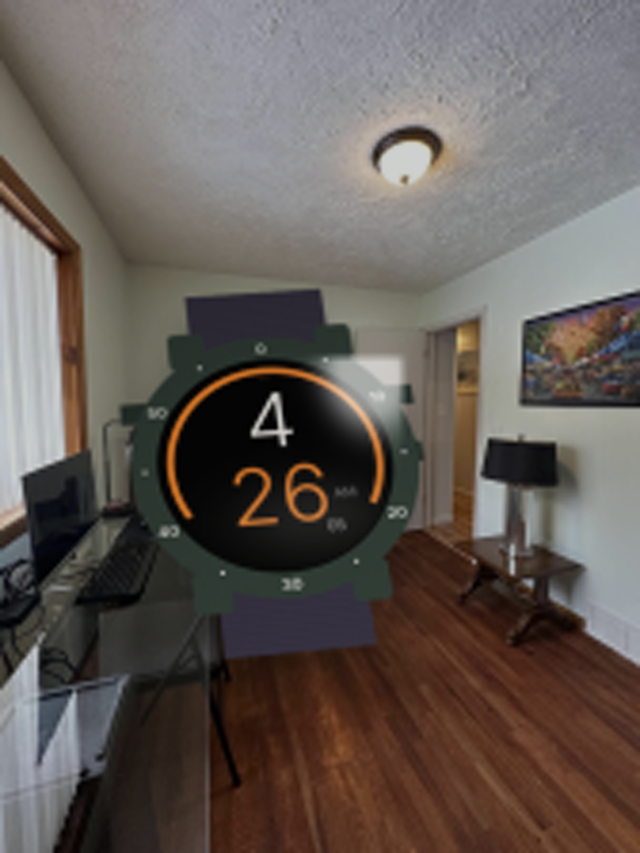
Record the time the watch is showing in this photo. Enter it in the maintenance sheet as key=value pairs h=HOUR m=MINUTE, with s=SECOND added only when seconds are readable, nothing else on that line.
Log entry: h=4 m=26
